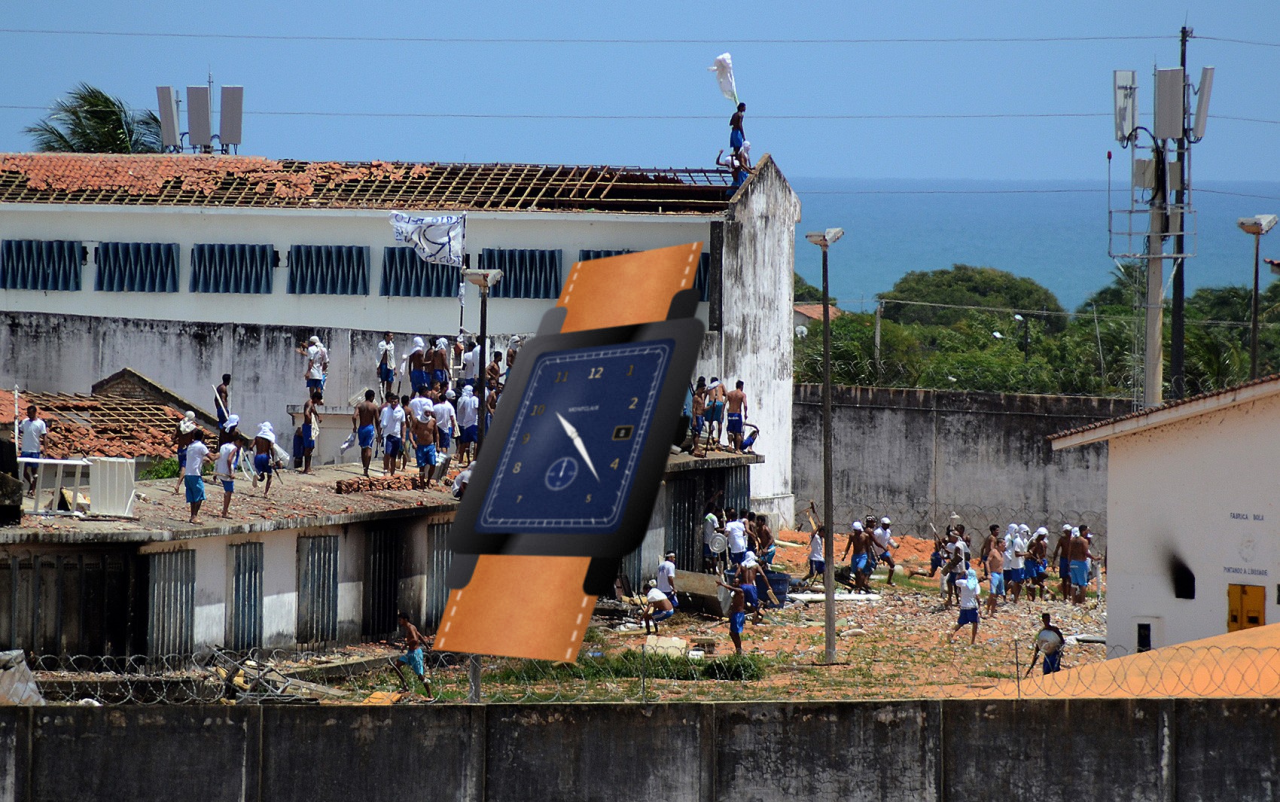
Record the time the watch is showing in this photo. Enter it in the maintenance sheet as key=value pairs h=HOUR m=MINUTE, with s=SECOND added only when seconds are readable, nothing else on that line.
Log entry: h=10 m=23
